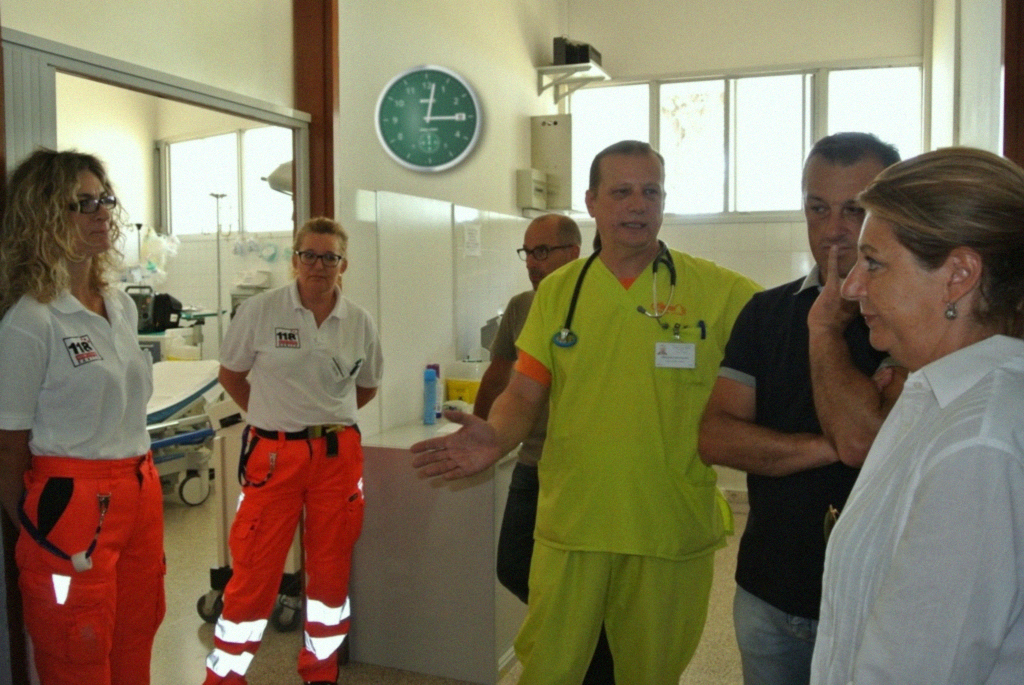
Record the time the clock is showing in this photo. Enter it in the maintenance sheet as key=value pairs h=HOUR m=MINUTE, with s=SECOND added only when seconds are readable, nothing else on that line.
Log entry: h=3 m=2
